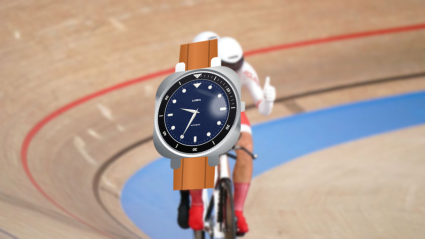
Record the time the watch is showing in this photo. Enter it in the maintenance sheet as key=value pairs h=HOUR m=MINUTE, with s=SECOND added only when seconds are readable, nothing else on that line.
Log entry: h=9 m=35
